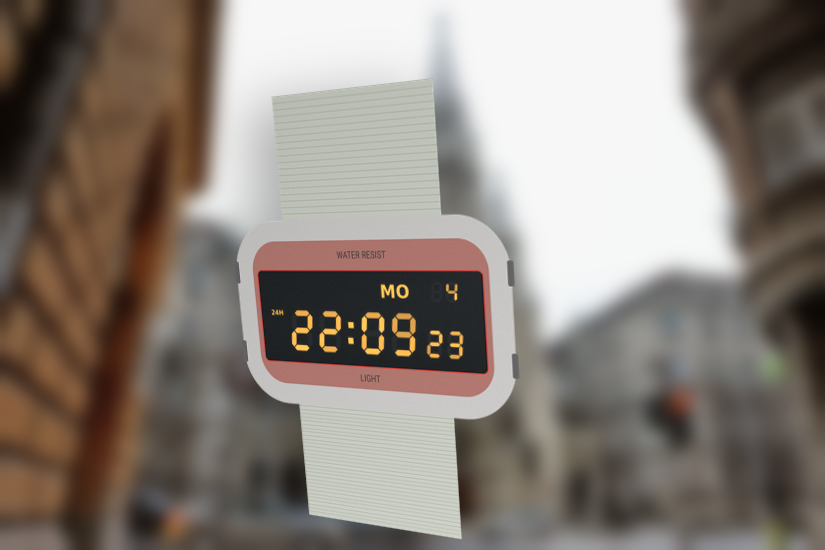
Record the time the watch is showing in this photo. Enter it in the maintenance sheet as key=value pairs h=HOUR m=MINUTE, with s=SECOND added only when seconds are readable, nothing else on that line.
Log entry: h=22 m=9 s=23
